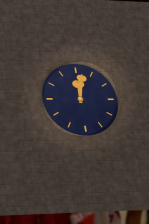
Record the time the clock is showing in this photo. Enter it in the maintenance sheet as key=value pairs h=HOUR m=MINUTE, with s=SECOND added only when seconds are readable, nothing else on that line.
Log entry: h=12 m=2
